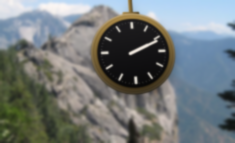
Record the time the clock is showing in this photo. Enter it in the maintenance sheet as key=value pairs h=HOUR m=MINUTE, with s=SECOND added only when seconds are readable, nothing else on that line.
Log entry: h=2 m=11
